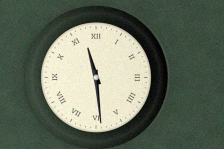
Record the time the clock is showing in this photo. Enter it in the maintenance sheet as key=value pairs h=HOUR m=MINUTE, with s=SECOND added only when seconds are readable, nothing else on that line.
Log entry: h=11 m=29
